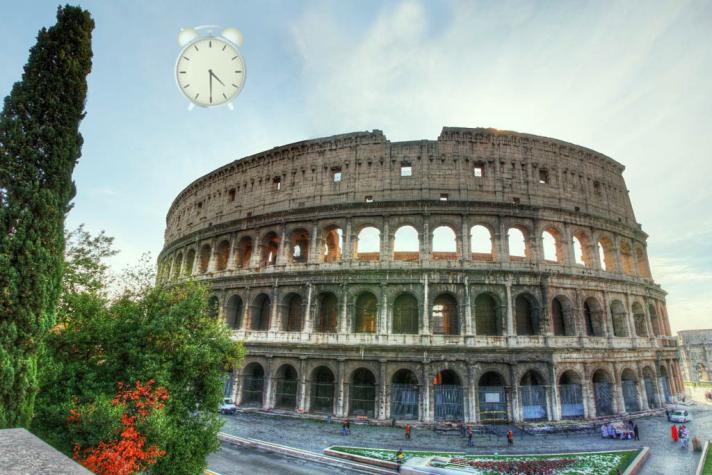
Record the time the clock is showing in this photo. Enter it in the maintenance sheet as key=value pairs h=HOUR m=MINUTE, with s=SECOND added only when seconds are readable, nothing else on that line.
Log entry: h=4 m=30
